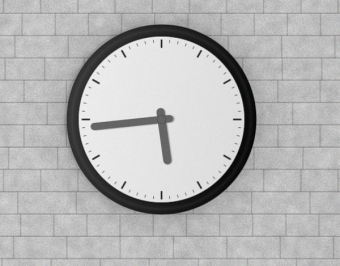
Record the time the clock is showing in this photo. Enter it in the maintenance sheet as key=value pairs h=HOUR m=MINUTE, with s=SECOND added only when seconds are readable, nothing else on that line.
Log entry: h=5 m=44
